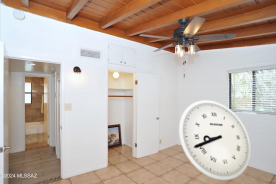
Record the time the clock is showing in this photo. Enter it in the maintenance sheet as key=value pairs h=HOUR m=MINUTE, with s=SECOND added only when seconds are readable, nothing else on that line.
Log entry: h=8 m=42
